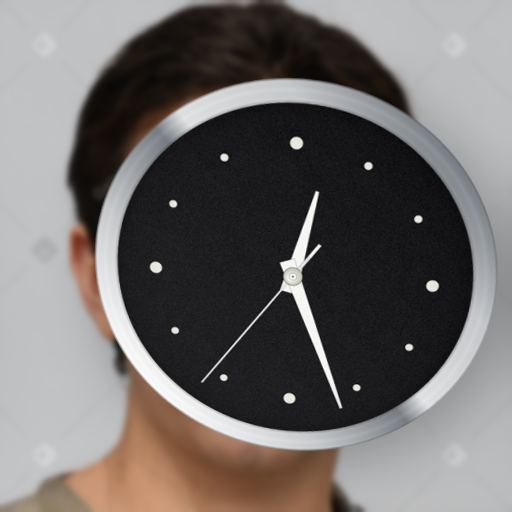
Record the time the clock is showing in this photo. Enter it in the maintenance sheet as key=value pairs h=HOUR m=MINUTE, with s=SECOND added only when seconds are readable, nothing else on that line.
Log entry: h=12 m=26 s=36
